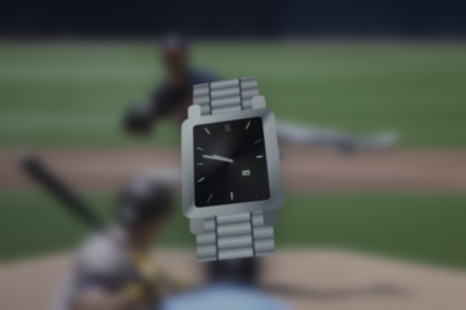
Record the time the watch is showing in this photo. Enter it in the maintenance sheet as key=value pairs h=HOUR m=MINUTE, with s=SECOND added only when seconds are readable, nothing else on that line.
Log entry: h=9 m=48
